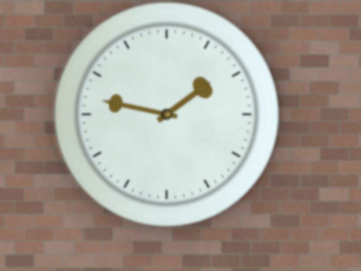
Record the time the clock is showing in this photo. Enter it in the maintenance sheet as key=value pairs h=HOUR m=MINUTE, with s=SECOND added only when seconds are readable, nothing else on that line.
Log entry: h=1 m=47
